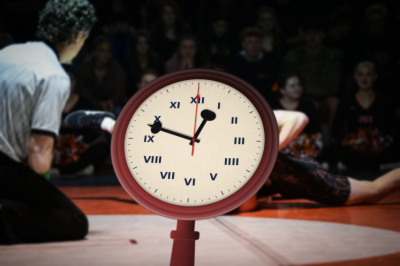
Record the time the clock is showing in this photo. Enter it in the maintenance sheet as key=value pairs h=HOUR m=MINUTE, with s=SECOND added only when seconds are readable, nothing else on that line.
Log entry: h=12 m=48 s=0
